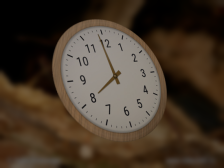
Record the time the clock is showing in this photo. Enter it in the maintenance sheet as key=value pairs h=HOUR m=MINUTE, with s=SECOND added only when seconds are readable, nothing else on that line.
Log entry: h=7 m=59
